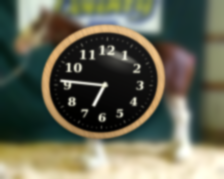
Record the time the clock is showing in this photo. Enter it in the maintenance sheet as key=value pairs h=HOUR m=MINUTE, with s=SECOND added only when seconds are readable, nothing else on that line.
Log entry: h=6 m=46
